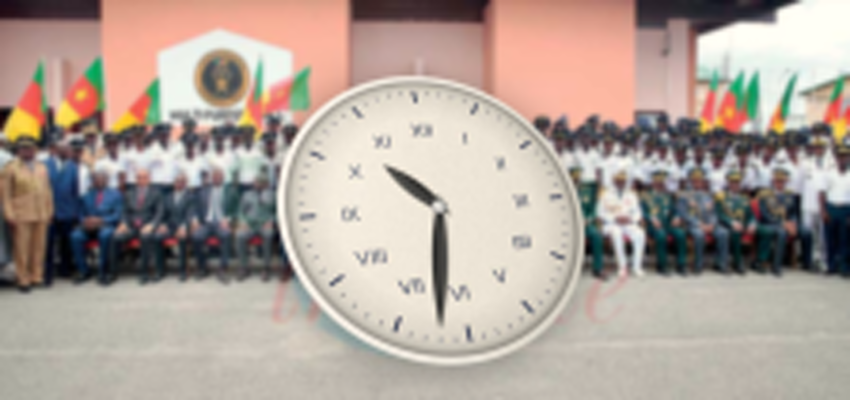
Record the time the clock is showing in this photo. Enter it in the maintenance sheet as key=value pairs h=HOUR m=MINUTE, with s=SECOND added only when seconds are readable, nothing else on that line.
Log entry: h=10 m=32
